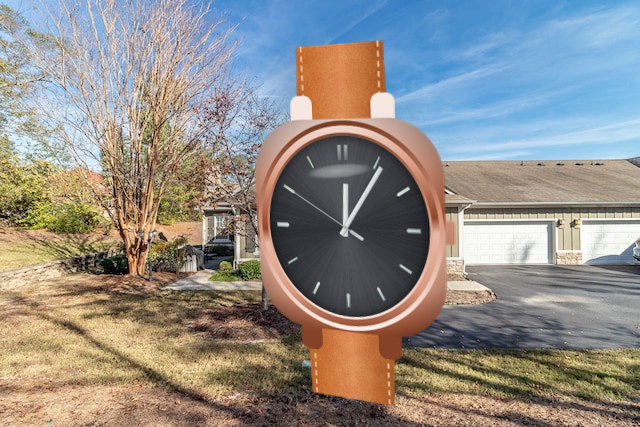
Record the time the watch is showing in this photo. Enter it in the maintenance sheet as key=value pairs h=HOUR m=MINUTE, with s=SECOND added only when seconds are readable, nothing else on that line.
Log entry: h=12 m=5 s=50
